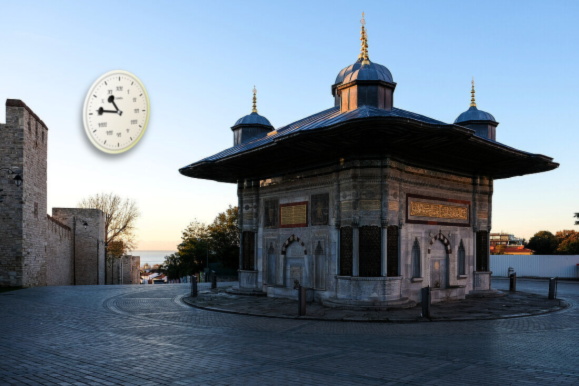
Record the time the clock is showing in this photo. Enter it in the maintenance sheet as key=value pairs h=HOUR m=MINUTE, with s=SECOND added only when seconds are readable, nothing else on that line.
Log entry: h=10 m=46
